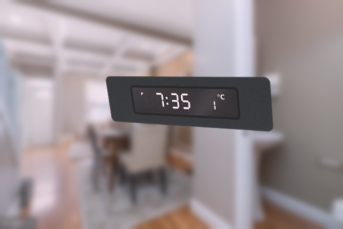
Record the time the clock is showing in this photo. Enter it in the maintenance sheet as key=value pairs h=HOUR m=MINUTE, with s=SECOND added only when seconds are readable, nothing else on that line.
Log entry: h=7 m=35
